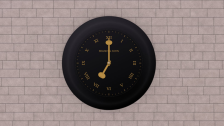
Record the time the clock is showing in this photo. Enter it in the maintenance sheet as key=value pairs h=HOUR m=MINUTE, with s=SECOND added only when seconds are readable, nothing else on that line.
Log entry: h=7 m=0
